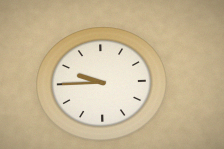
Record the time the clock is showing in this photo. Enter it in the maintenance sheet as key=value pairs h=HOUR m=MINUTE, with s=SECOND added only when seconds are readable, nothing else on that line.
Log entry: h=9 m=45
